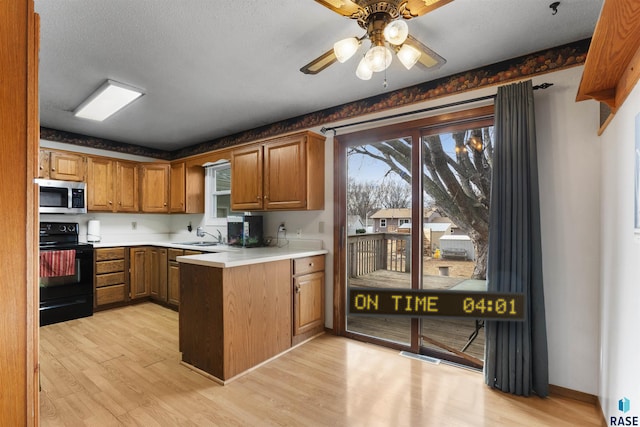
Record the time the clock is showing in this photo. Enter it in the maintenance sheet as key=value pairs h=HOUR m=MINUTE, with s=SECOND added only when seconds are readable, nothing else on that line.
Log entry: h=4 m=1
